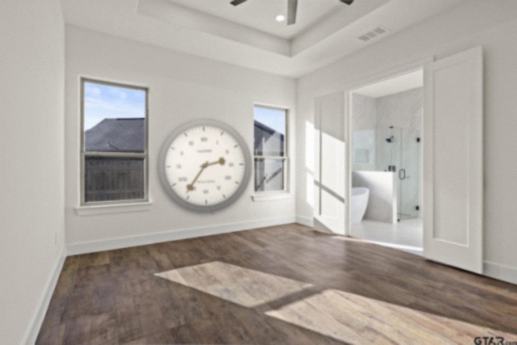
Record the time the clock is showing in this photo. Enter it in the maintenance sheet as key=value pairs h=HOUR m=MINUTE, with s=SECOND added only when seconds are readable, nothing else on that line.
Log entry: h=2 m=36
